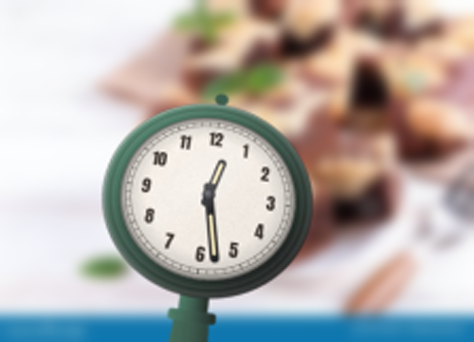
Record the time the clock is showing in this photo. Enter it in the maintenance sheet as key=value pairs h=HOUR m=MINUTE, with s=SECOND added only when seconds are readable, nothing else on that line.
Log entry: h=12 m=28
